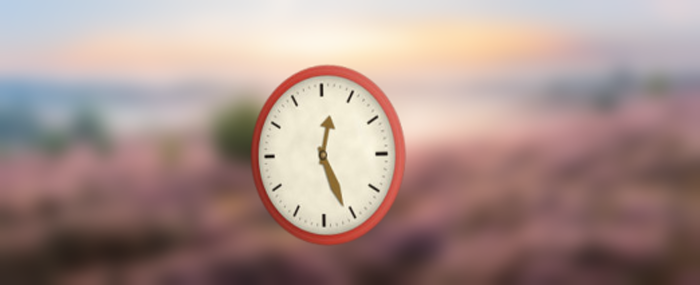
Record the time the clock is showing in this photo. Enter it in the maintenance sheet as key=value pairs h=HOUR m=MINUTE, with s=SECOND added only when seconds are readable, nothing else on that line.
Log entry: h=12 m=26
